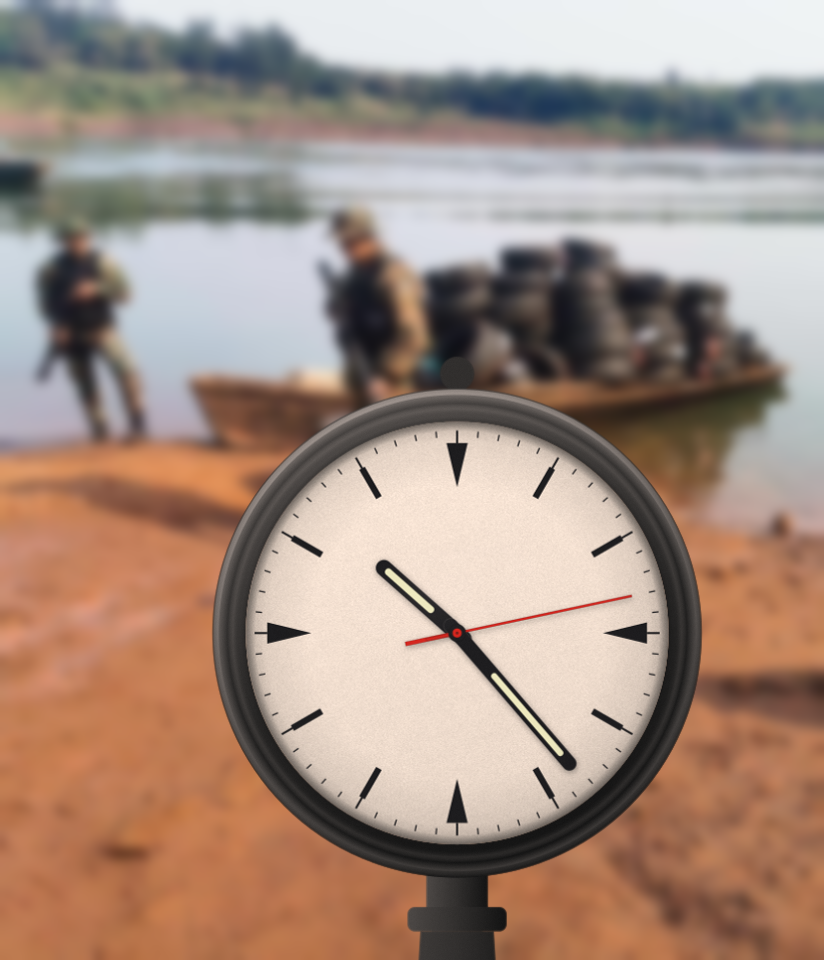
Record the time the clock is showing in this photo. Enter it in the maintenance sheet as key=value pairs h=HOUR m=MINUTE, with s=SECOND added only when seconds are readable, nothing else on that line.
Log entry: h=10 m=23 s=13
